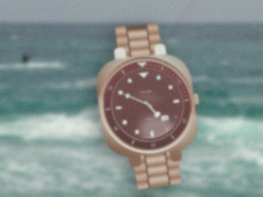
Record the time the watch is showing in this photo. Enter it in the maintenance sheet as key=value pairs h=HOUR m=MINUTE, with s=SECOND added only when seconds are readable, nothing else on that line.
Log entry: h=4 m=50
